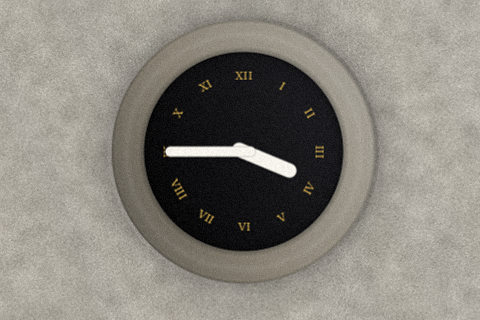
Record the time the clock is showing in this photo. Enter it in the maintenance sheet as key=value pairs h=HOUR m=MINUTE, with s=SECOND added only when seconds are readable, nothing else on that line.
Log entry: h=3 m=45
